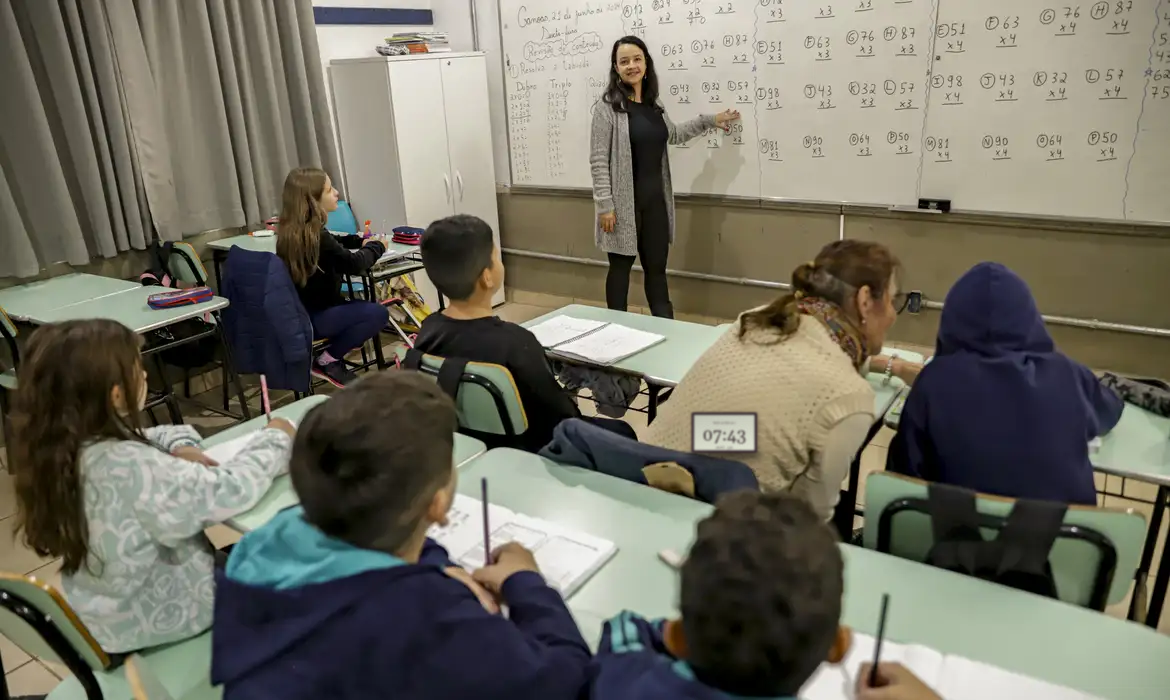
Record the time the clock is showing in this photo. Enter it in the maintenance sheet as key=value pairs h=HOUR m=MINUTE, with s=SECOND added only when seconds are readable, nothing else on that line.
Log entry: h=7 m=43
